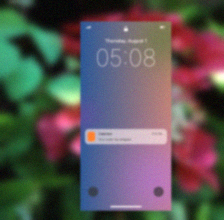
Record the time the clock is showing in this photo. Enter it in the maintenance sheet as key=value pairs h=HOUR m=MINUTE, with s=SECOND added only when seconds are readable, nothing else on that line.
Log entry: h=5 m=8
